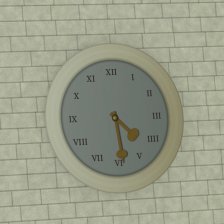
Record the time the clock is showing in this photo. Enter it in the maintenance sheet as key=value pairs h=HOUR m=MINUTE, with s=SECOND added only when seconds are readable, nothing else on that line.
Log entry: h=4 m=29
